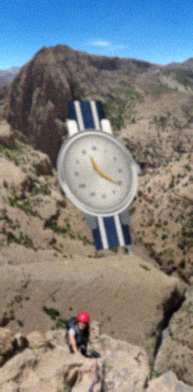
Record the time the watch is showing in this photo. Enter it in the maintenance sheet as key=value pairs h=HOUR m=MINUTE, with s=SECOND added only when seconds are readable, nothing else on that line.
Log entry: h=11 m=21
